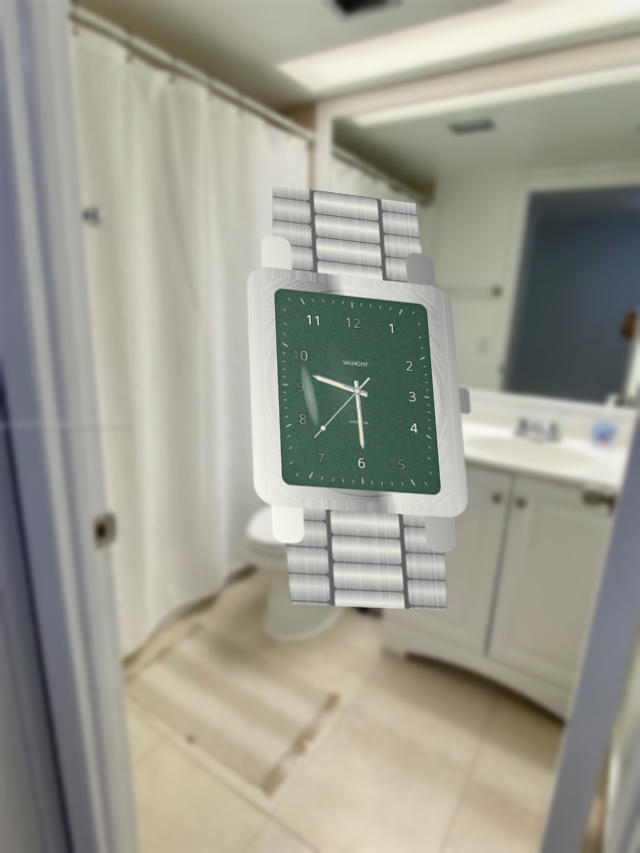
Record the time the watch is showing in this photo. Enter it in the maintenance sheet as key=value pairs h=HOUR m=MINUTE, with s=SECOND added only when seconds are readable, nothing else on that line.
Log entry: h=9 m=29 s=37
